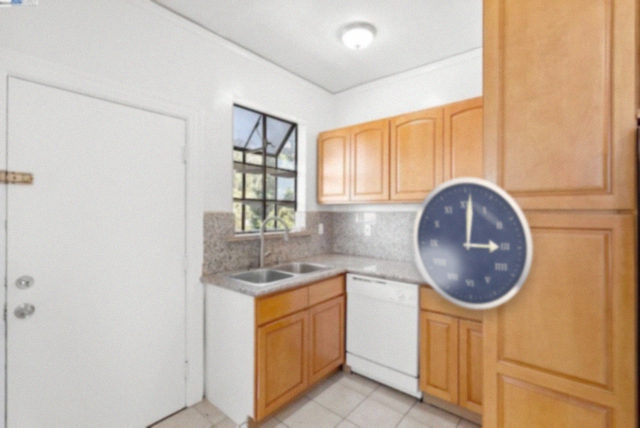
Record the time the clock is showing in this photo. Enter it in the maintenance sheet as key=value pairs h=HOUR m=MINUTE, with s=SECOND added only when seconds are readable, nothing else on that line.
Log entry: h=3 m=1
